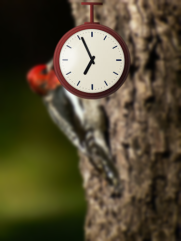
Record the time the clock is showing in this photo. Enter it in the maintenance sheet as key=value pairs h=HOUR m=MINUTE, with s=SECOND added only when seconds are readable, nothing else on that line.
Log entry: h=6 m=56
